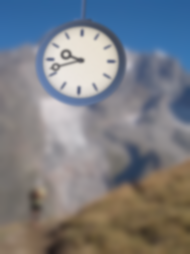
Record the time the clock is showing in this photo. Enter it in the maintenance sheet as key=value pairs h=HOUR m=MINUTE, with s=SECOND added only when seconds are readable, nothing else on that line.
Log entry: h=9 m=42
